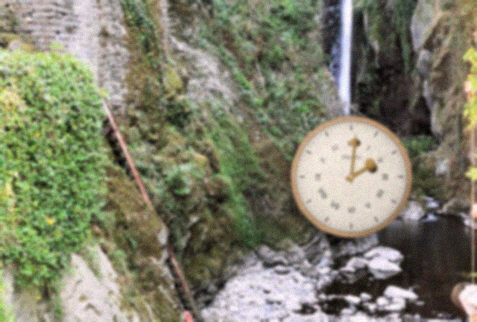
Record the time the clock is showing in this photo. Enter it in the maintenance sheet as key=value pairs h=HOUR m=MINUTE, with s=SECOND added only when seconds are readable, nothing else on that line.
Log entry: h=2 m=1
